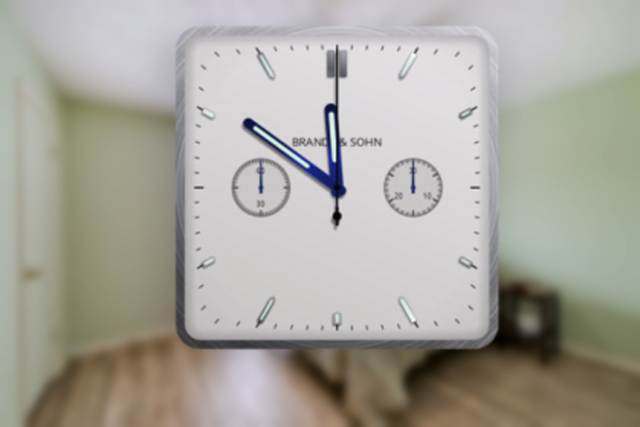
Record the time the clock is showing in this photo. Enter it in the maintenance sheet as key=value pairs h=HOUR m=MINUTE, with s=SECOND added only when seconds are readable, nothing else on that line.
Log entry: h=11 m=51
